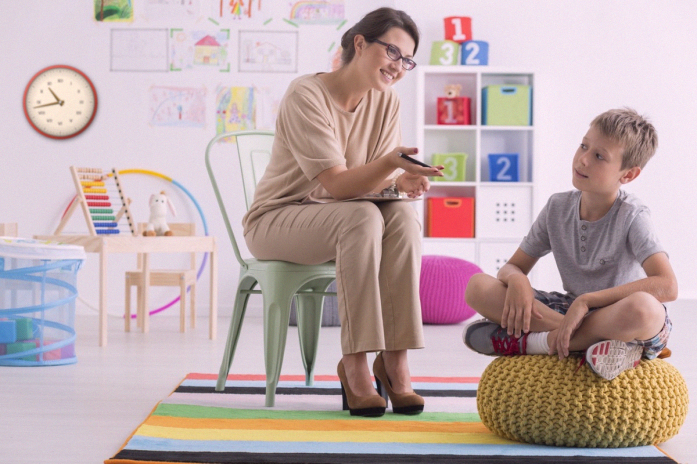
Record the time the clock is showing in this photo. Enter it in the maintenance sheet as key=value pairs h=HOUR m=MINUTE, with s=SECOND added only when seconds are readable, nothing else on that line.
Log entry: h=10 m=43
